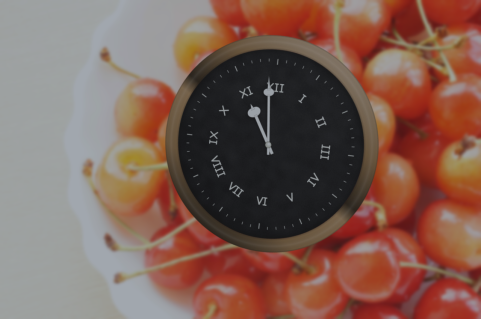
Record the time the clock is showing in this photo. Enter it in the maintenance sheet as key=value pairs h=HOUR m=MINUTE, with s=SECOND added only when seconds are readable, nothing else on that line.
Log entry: h=10 m=59
